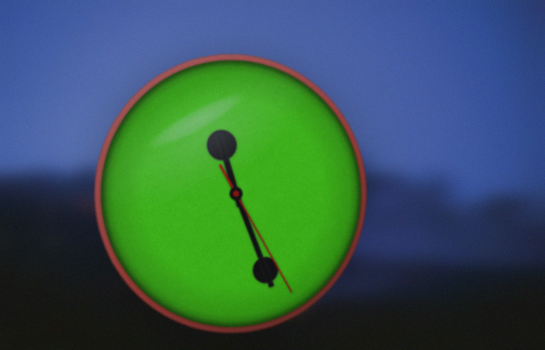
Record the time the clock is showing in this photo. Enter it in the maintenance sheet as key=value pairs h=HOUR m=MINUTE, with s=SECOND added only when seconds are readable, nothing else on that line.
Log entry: h=11 m=26 s=25
